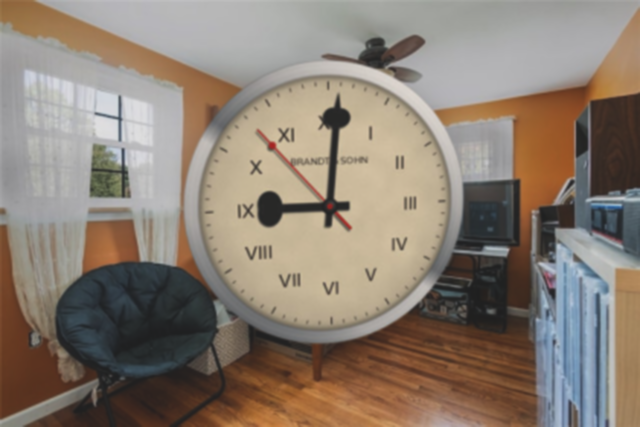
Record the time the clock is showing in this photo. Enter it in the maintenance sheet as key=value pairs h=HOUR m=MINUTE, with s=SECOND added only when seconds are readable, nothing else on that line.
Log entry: h=9 m=0 s=53
